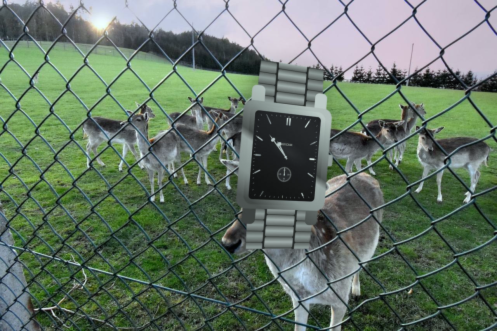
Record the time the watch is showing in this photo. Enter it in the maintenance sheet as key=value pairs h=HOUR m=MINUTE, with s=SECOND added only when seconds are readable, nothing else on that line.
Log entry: h=10 m=53
